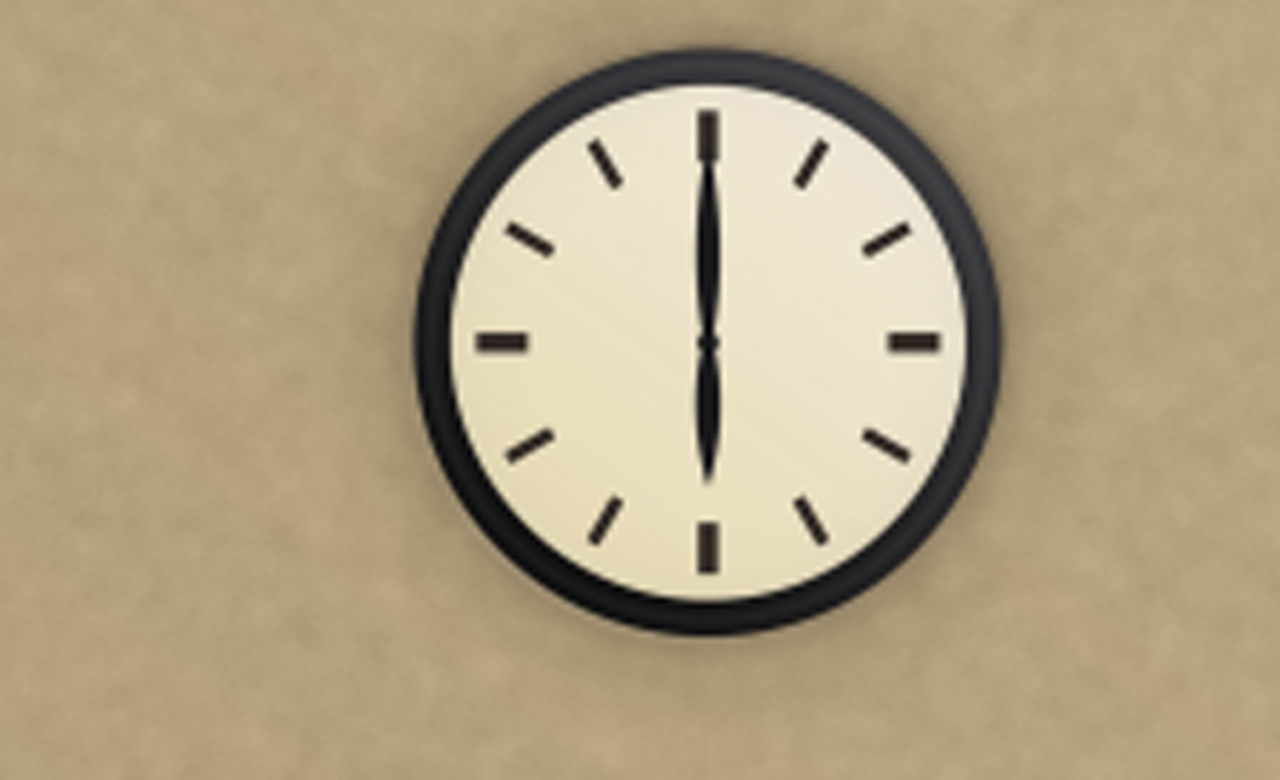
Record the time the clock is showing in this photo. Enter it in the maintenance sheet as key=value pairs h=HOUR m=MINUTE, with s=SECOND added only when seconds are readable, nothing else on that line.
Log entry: h=6 m=0
